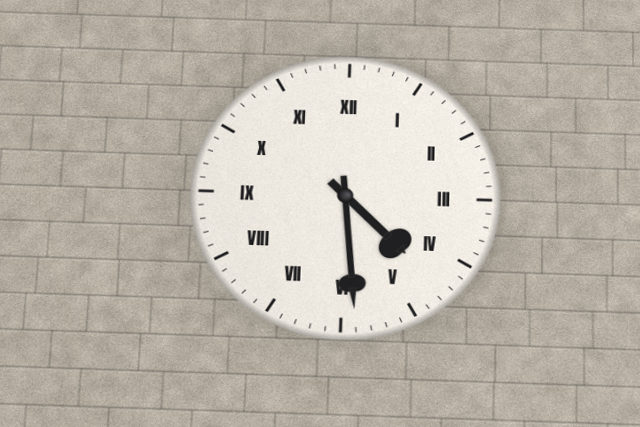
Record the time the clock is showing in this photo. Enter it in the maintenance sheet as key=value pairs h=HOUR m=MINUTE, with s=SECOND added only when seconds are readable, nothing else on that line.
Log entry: h=4 m=29
